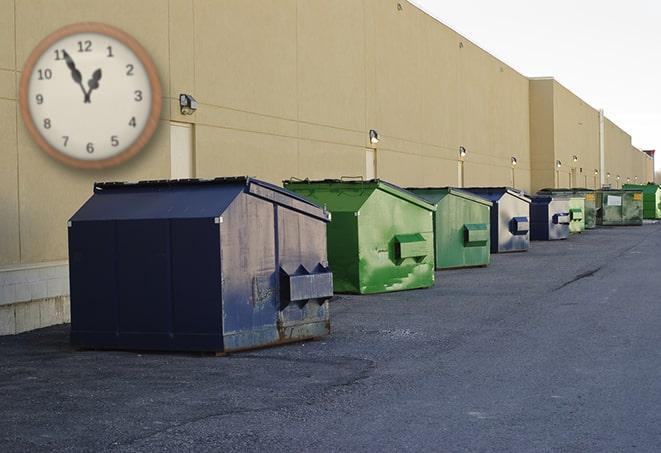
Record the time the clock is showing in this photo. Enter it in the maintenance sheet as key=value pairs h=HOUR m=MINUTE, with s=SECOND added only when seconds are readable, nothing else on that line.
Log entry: h=12 m=56
